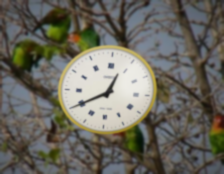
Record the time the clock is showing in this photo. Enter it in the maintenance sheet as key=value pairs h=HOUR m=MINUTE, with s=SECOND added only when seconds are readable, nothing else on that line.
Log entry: h=12 m=40
